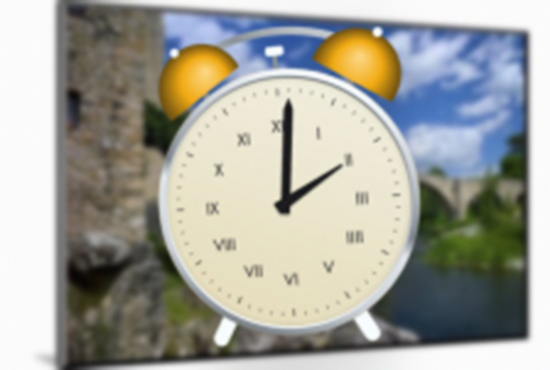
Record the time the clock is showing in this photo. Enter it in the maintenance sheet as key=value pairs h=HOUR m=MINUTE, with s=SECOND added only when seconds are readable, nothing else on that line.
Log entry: h=2 m=1
